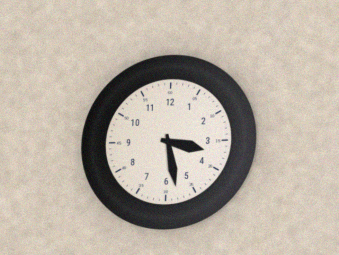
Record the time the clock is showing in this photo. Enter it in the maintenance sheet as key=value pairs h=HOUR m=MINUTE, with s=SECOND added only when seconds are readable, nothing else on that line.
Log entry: h=3 m=28
